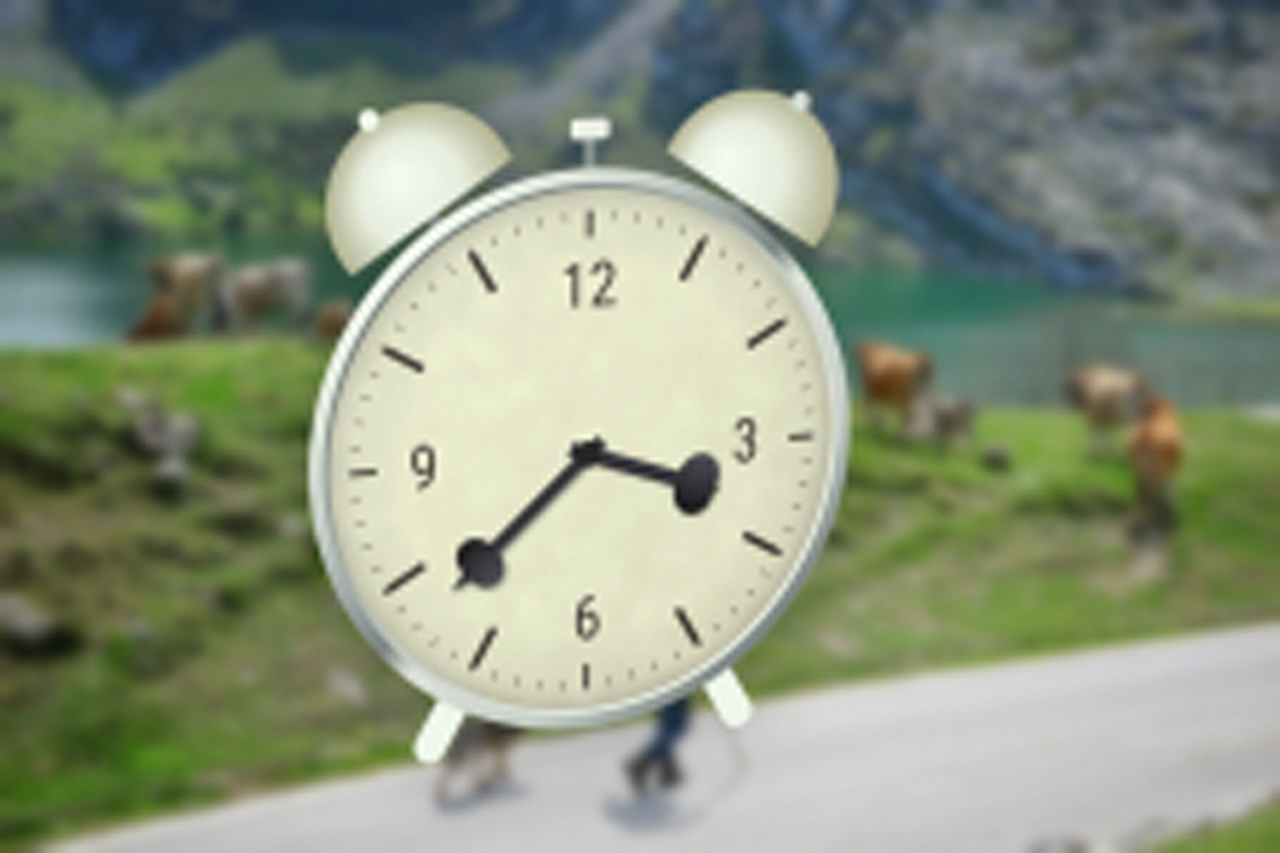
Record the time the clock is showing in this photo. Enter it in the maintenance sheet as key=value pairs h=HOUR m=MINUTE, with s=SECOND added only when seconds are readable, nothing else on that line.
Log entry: h=3 m=38
